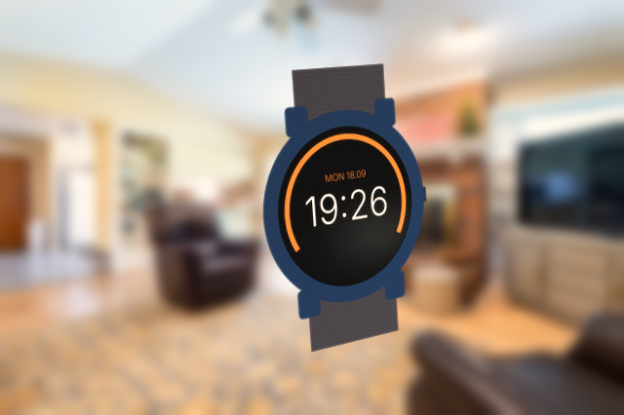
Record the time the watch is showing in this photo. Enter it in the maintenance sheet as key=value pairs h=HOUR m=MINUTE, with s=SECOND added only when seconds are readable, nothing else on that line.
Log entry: h=19 m=26
